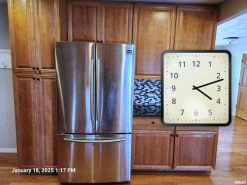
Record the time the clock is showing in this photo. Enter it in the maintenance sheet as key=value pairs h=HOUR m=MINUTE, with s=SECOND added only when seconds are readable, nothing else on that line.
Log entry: h=4 m=12
